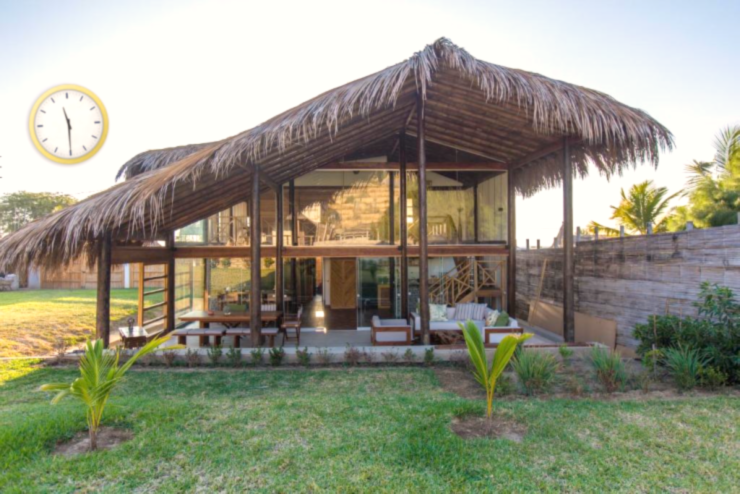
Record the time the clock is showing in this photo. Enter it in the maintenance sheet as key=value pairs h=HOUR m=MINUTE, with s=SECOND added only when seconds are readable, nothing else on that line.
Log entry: h=11 m=30
